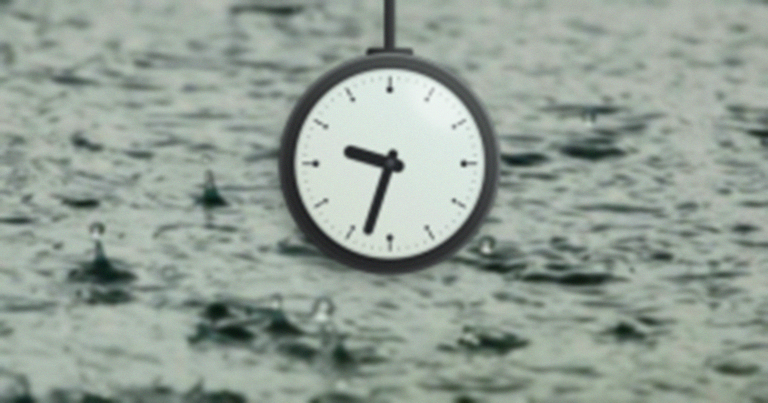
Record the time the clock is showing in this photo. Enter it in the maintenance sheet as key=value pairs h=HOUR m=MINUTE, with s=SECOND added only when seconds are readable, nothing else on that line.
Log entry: h=9 m=33
